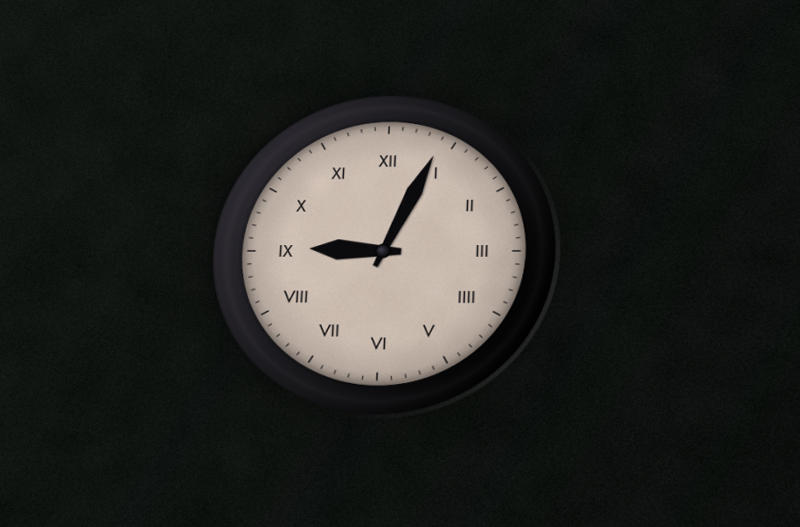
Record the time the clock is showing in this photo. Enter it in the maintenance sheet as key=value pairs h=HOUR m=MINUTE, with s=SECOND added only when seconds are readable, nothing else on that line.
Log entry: h=9 m=4
